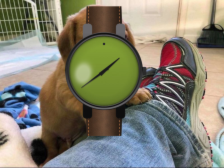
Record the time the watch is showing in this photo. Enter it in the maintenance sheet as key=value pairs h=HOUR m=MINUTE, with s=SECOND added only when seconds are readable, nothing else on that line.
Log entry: h=1 m=39
